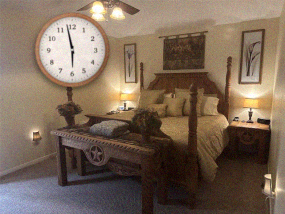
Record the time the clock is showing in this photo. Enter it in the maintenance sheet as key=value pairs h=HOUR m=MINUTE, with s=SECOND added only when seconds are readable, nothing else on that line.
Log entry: h=5 m=58
